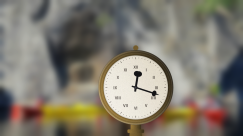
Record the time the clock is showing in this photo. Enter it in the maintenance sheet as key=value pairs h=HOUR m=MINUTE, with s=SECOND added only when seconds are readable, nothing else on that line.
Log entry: h=12 m=18
